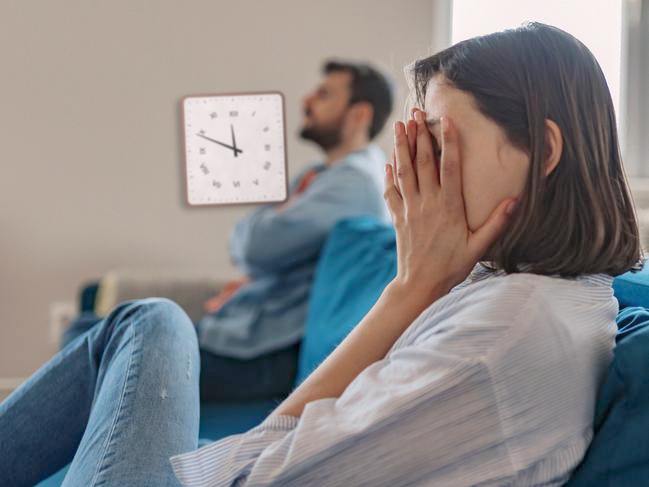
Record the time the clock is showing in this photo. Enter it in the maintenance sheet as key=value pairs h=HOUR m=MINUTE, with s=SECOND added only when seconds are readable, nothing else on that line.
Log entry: h=11 m=49
